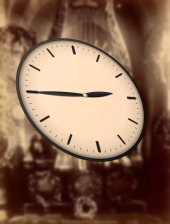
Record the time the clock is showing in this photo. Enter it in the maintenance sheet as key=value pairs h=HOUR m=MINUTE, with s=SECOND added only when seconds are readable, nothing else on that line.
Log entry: h=2 m=45
